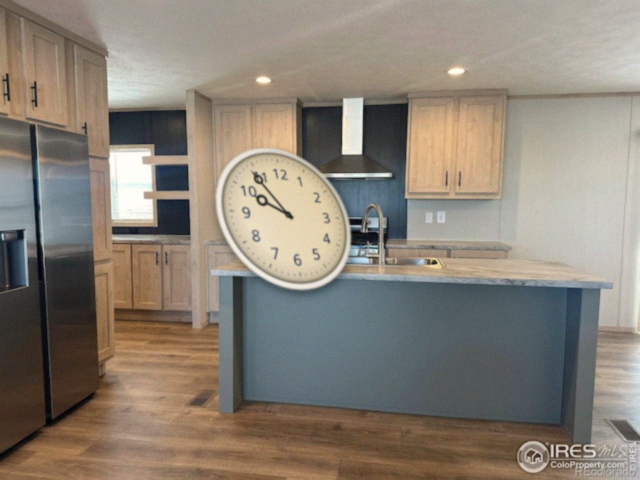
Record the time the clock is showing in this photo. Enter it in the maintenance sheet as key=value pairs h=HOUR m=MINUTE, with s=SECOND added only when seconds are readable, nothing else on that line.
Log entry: h=9 m=54
